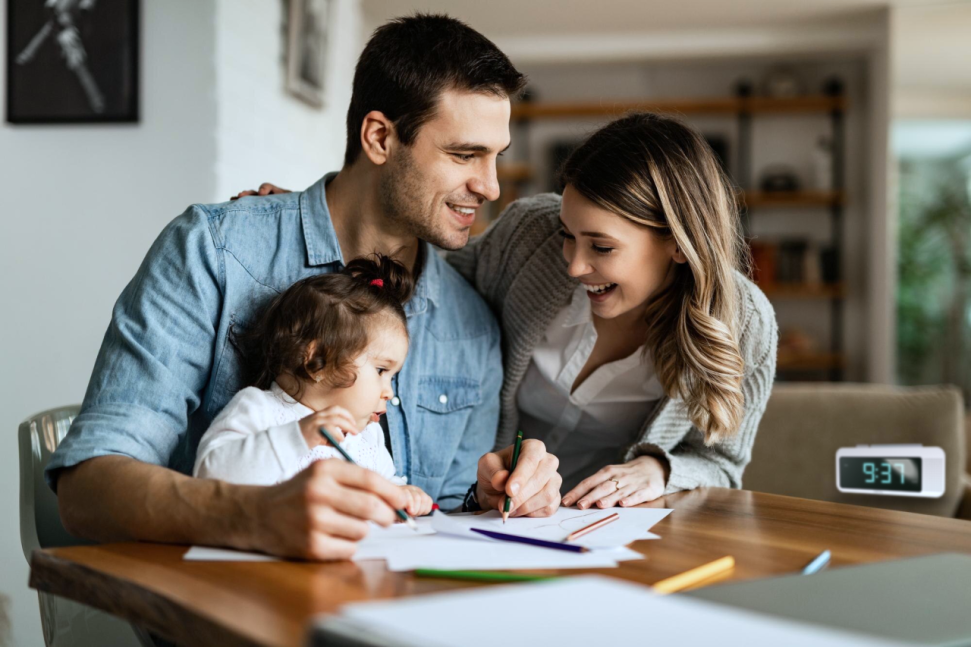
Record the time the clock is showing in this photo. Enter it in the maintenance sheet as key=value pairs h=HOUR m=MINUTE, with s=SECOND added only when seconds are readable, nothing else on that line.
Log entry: h=9 m=37
